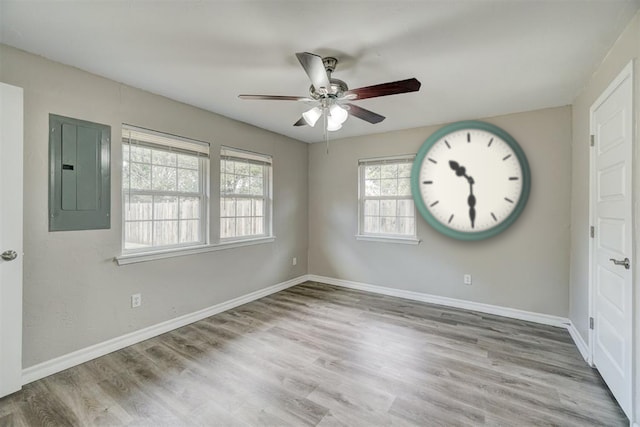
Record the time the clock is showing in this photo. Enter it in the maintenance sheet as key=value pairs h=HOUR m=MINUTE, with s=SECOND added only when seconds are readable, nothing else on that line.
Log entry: h=10 m=30
